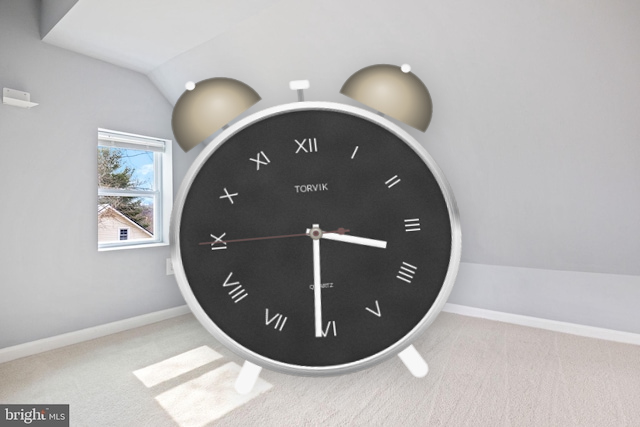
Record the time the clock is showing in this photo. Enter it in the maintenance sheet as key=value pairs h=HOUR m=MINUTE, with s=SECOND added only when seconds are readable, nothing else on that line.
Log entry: h=3 m=30 s=45
